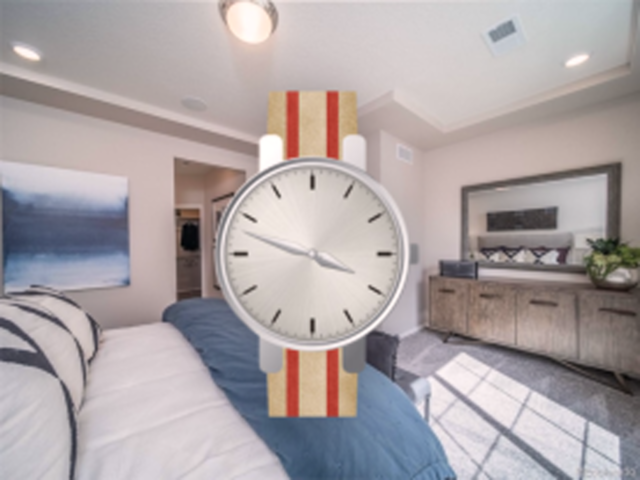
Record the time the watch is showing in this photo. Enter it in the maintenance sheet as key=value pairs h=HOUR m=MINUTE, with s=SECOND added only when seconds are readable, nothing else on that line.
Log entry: h=3 m=48
